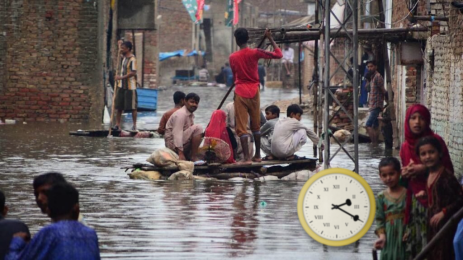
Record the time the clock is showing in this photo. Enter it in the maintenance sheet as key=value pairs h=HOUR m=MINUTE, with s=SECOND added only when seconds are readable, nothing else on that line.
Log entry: h=2 m=20
